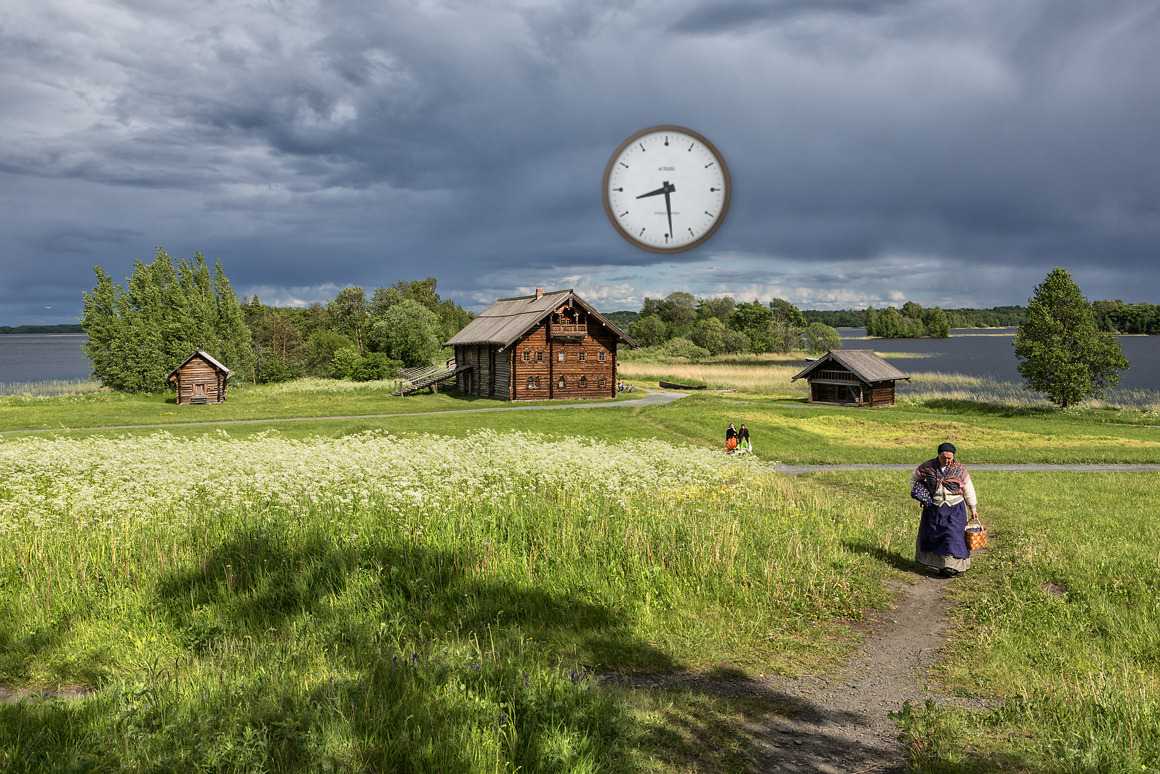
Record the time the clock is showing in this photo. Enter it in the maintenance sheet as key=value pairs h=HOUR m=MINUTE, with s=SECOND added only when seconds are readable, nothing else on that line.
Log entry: h=8 m=29
